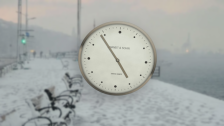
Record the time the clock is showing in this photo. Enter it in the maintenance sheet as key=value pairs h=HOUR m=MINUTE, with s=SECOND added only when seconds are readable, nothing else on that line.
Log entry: h=4 m=54
